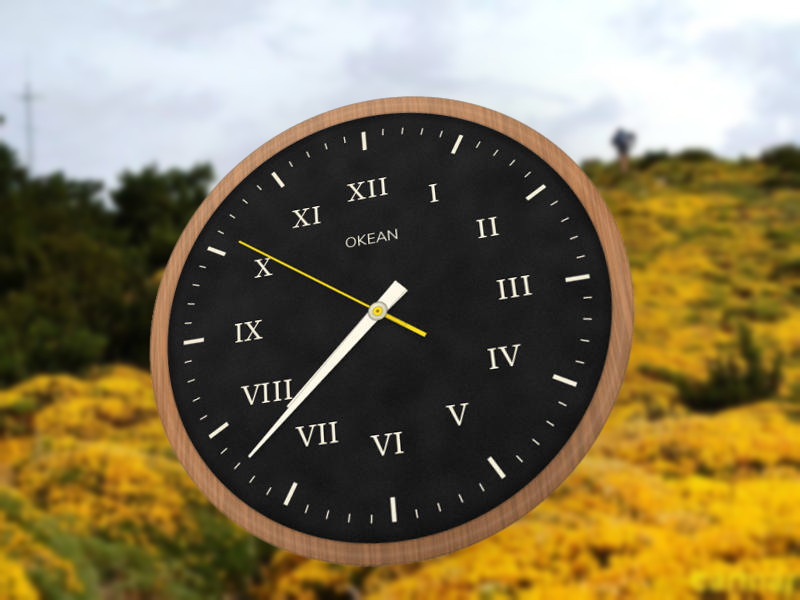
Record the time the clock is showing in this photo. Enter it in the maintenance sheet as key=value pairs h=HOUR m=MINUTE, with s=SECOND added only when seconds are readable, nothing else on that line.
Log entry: h=7 m=37 s=51
